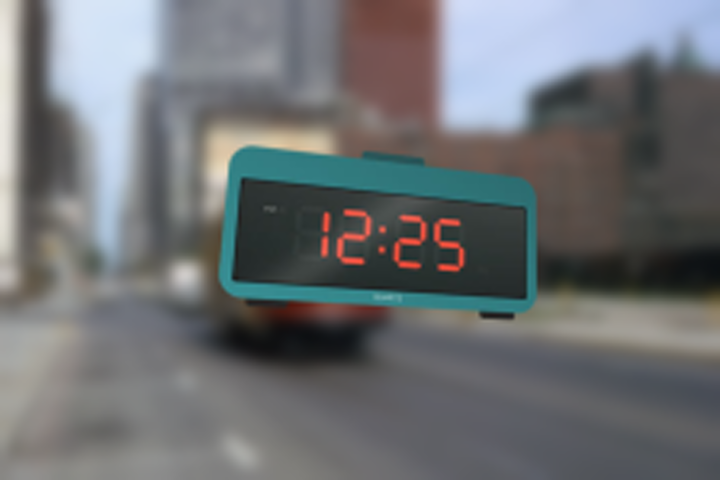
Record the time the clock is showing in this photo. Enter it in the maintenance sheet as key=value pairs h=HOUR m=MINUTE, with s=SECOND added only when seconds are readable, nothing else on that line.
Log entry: h=12 m=25
